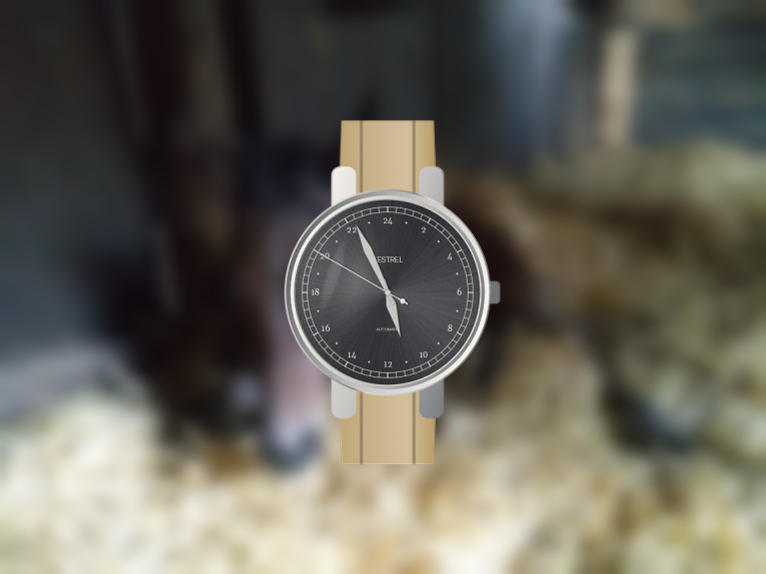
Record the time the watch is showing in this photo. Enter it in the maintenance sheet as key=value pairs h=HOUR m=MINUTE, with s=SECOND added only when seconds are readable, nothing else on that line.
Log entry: h=10 m=55 s=50
